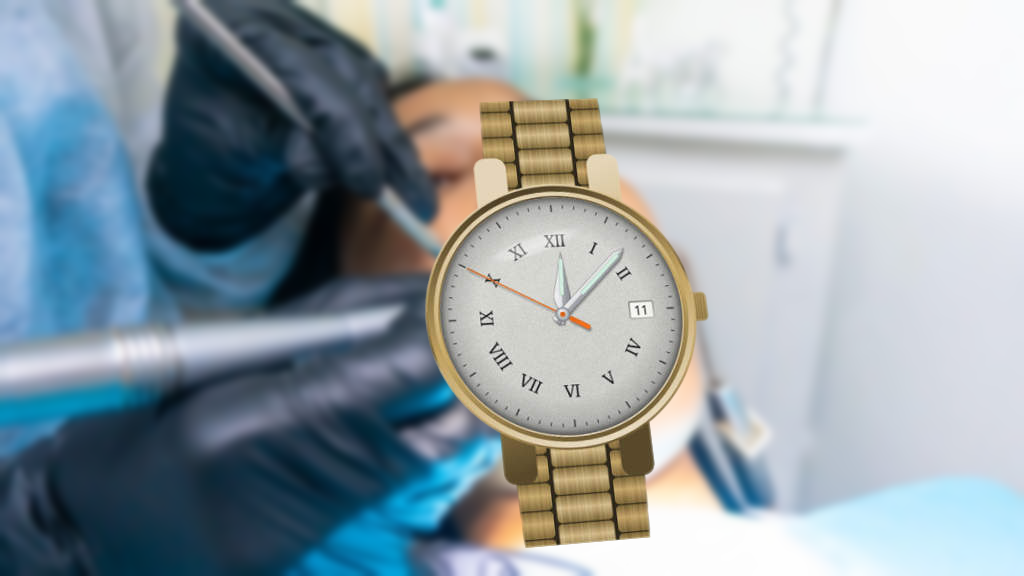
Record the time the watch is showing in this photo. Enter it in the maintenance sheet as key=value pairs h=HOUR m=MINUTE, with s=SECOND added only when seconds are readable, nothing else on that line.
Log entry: h=12 m=7 s=50
